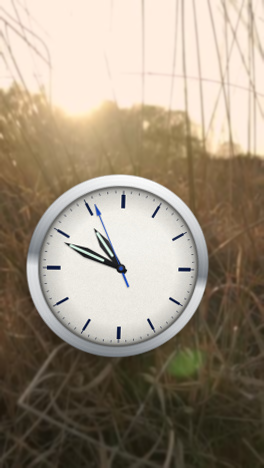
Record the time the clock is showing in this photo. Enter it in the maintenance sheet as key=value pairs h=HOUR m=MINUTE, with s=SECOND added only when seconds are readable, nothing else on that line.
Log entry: h=10 m=48 s=56
